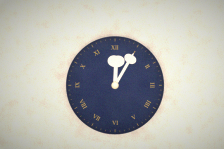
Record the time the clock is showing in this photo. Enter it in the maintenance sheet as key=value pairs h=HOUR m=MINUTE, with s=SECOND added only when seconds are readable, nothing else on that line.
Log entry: h=12 m=5
